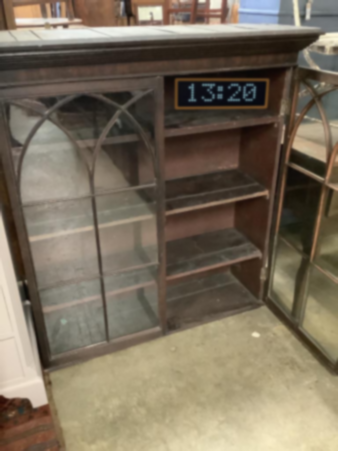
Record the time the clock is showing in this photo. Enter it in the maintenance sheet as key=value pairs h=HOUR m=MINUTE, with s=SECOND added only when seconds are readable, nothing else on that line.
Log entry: h=13 m=20
